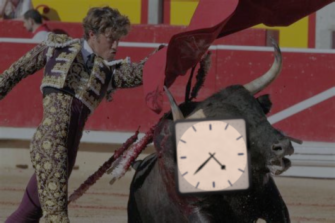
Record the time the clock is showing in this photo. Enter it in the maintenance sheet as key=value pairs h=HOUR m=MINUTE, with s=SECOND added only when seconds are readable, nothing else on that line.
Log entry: h=4 m=38
